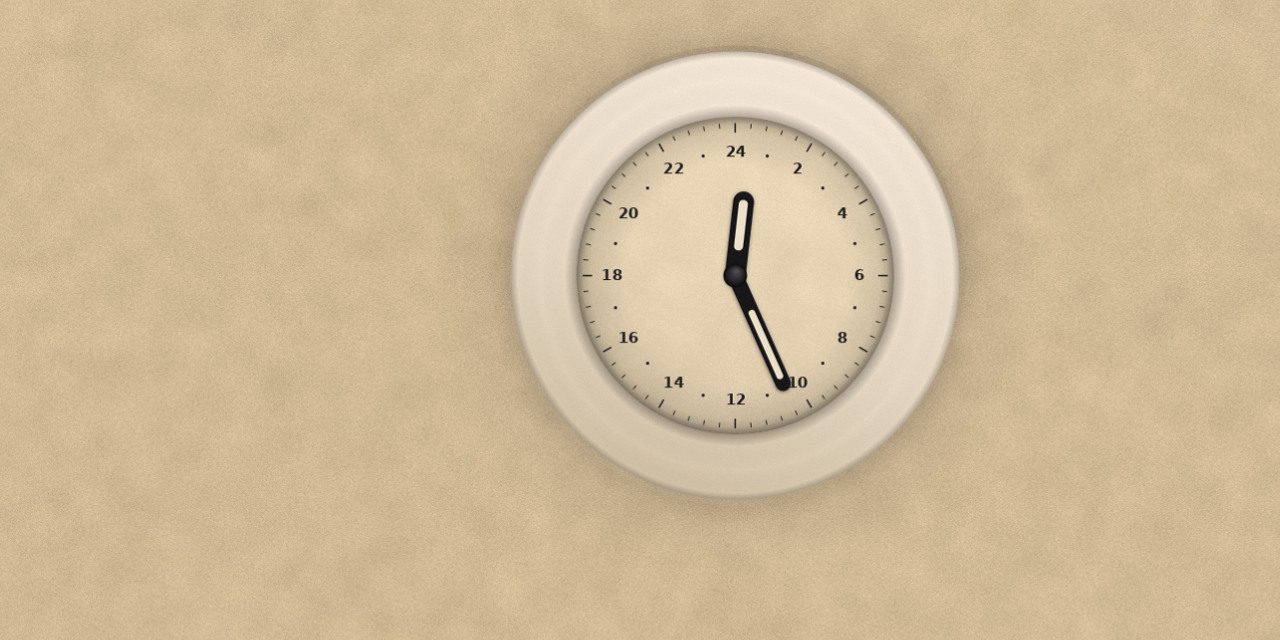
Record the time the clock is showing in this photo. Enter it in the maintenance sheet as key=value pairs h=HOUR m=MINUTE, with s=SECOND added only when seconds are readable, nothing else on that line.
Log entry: h=0 m=26
